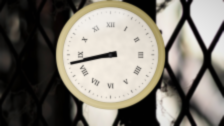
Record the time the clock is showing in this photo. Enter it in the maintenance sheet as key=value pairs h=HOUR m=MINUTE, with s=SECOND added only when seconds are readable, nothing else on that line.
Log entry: h=8 m=43
